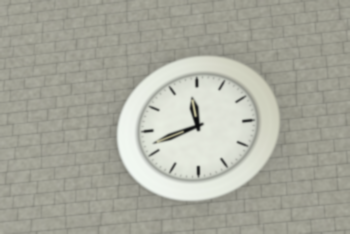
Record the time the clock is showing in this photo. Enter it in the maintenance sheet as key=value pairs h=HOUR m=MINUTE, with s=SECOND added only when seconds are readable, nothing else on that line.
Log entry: h=11 m=42
